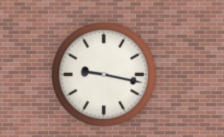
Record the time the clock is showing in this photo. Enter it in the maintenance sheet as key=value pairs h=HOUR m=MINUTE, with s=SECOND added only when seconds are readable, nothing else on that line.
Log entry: h=9 m=17
